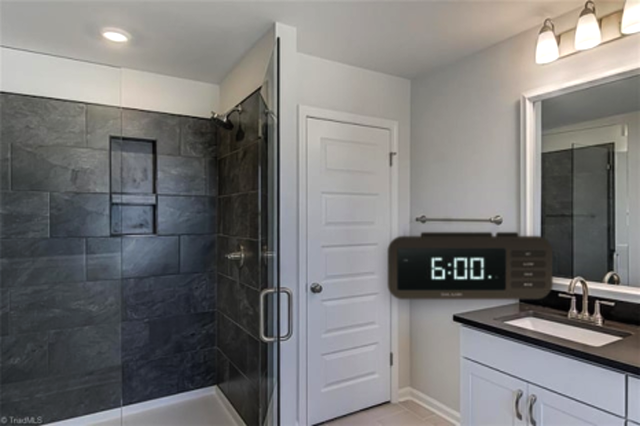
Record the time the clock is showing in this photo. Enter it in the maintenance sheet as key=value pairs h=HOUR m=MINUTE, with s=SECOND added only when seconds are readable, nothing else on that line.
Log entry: h=6 m=0
